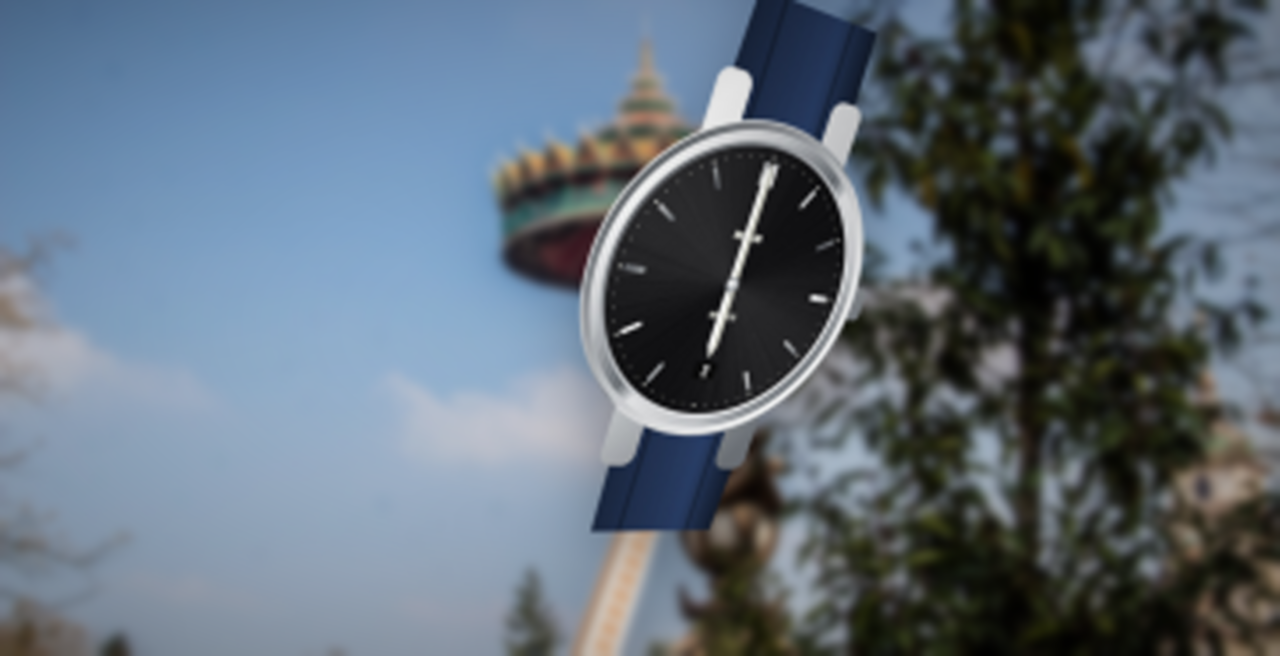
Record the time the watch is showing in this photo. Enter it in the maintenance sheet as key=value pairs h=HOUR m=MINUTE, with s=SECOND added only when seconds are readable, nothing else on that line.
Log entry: h=6 m=0
